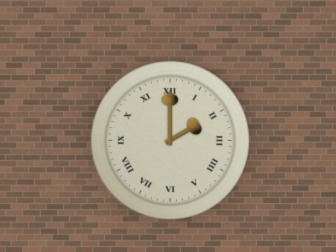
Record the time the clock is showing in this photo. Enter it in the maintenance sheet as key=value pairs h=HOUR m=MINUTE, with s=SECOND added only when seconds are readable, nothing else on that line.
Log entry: h=2 m=0
